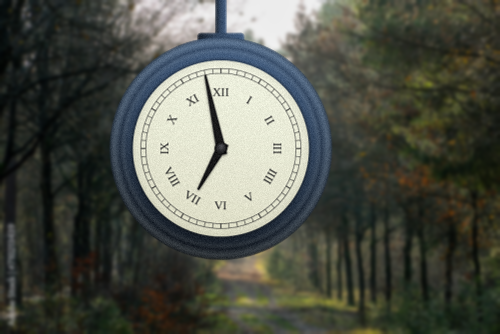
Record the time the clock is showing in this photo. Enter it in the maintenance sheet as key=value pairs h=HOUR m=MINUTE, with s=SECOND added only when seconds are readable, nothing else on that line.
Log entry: h=6 m=58
